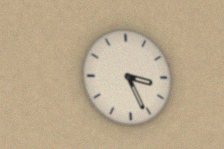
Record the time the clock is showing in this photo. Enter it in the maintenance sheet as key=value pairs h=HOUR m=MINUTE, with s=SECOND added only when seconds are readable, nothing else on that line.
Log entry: h=3 m=26
